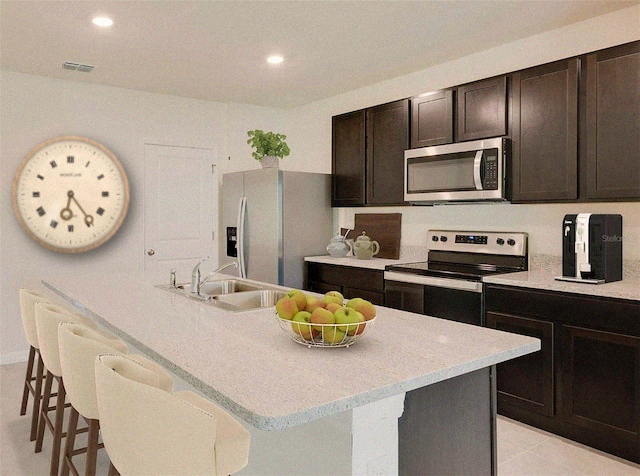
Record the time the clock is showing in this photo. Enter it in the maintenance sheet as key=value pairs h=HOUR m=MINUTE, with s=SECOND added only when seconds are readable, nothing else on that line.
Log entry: h=6 m=24
